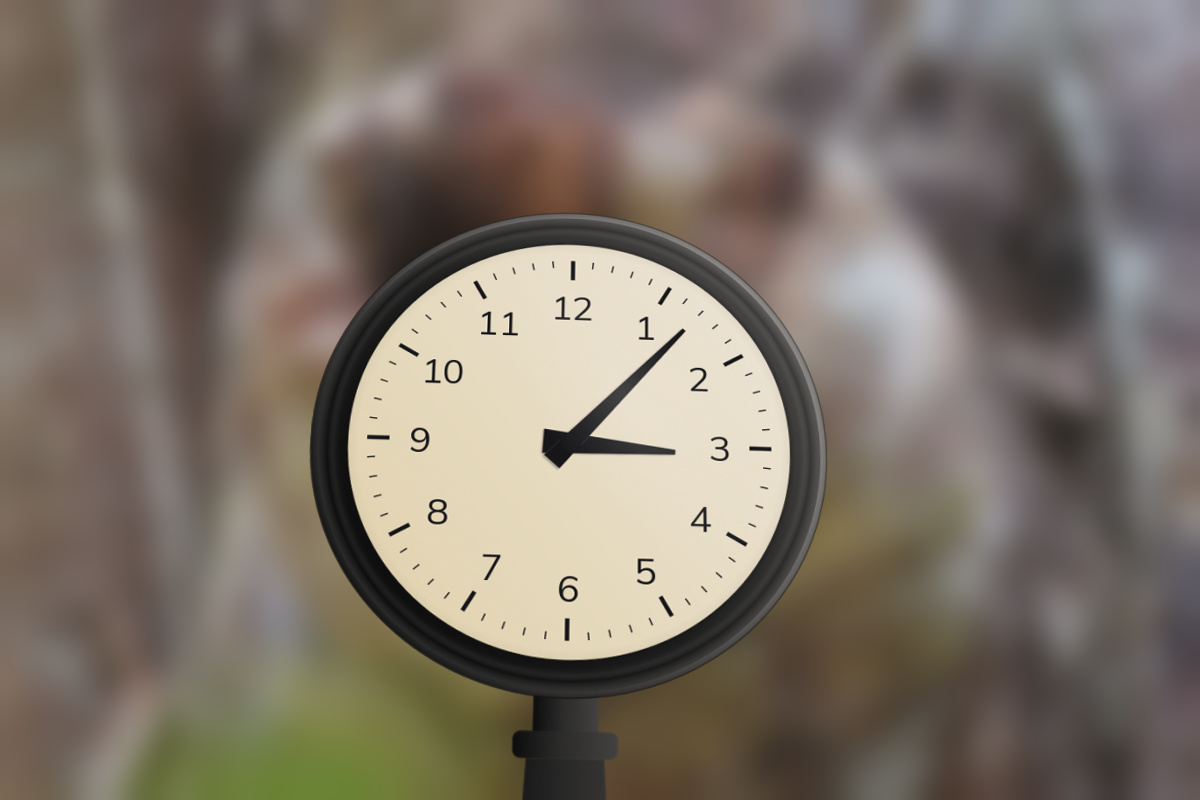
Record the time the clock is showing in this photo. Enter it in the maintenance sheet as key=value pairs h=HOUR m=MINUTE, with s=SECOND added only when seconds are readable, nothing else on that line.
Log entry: h=3 m=7
